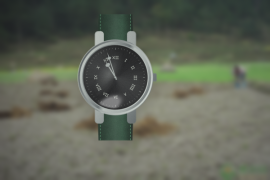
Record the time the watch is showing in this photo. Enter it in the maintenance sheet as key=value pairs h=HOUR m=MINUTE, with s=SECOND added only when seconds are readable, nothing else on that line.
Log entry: h=10 m=57
